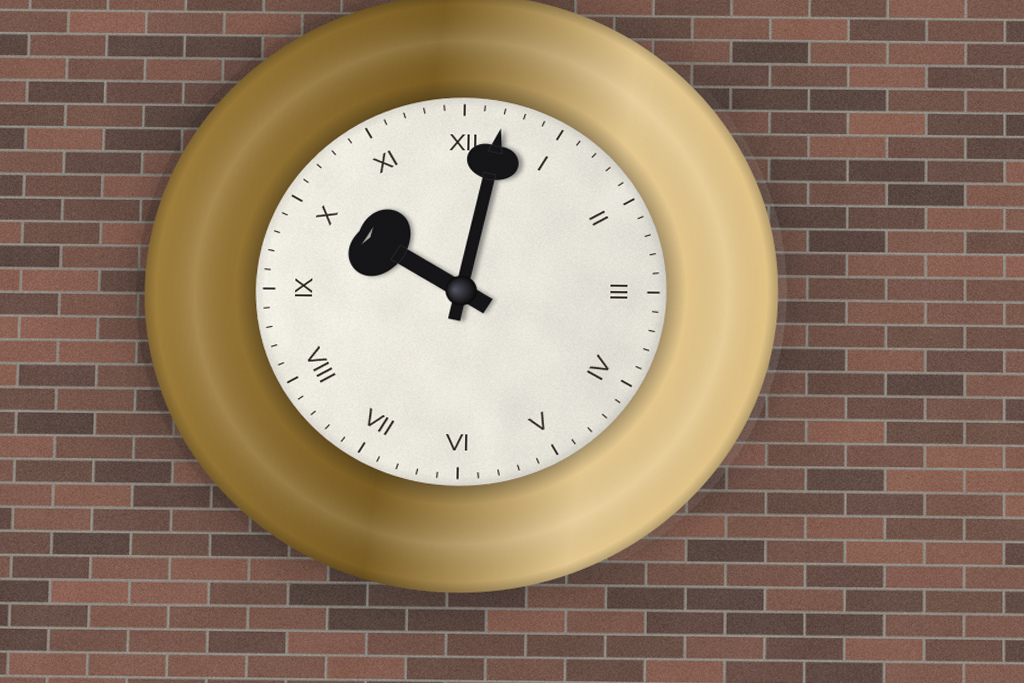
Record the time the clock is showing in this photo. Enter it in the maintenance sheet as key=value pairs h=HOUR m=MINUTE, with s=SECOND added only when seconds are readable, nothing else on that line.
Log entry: h=10 m=2
